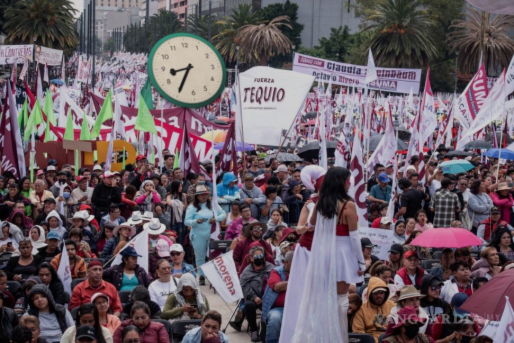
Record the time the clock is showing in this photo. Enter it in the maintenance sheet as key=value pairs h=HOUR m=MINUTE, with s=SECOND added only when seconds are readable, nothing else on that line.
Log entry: h=8 m=35
